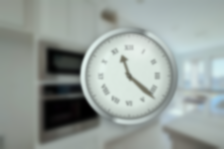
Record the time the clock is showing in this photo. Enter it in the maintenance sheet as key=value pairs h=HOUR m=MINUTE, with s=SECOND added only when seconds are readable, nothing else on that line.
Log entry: h=11 m=22
